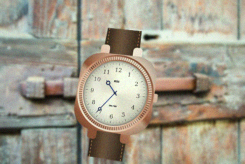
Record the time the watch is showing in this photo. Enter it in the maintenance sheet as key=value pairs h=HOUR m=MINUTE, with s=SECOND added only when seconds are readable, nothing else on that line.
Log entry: h=10 m=36
